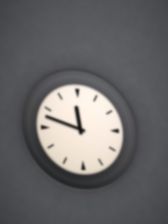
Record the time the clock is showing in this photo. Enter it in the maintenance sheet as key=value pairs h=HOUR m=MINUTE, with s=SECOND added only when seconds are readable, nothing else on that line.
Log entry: h=11 m=48
